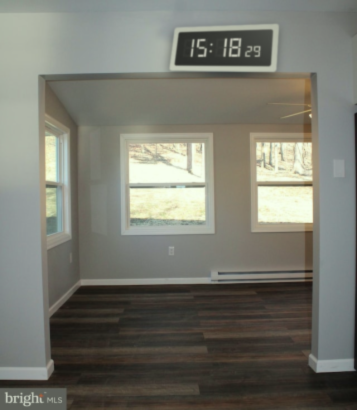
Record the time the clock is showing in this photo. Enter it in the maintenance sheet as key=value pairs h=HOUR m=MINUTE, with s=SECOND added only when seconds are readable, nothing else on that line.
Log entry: h=15 m=18 s=29
